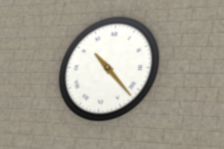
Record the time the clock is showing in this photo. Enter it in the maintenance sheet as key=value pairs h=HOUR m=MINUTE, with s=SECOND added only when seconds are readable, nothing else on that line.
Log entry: h=10 m=22
